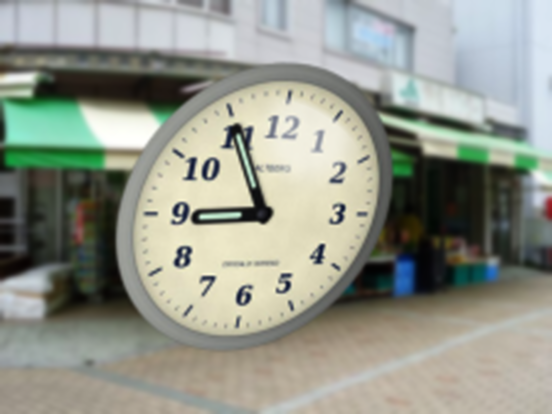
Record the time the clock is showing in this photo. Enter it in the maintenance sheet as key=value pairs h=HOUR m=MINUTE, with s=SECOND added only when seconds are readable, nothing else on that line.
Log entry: h=8 m=55
